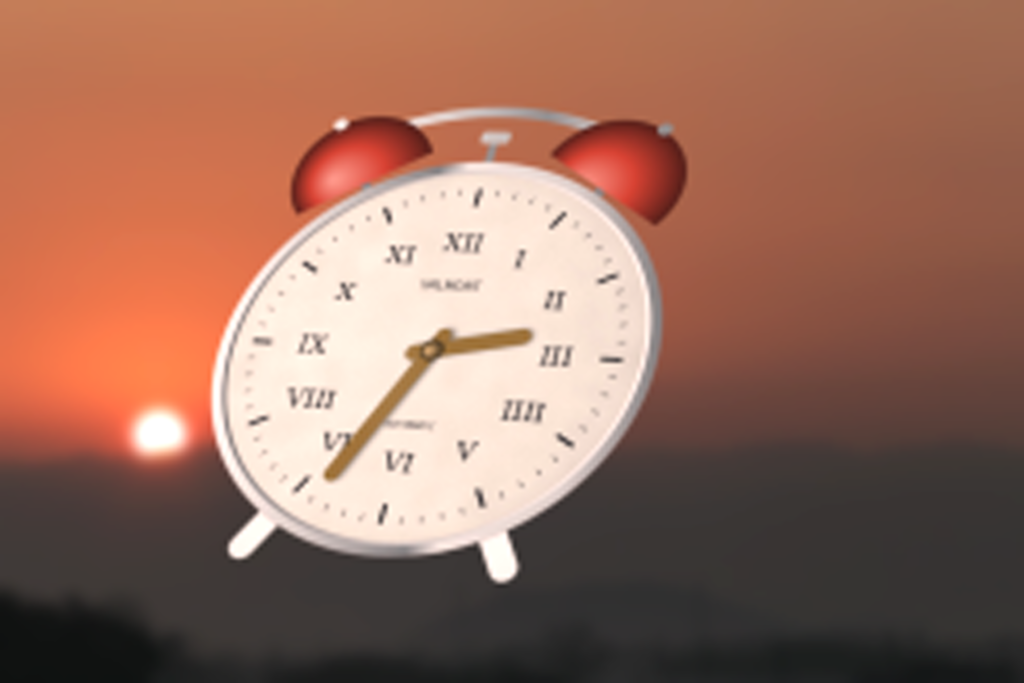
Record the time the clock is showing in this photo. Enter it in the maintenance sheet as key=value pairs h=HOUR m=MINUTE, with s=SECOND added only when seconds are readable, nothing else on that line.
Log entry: h=2 m=34
